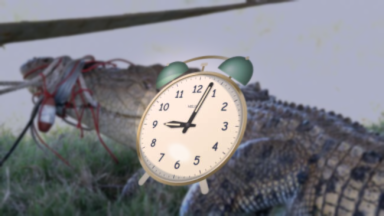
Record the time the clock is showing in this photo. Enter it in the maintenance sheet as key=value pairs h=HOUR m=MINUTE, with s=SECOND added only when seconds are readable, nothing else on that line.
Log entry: h=9 m=3
